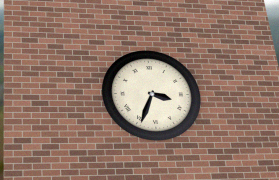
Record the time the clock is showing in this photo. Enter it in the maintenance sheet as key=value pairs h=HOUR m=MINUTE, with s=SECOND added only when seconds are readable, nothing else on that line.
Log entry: h=3 m=34
